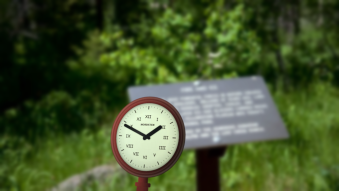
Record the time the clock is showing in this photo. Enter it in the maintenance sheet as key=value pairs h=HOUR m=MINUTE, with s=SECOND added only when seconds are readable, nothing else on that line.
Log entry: h=1 m=49
